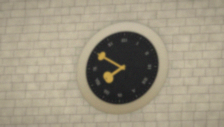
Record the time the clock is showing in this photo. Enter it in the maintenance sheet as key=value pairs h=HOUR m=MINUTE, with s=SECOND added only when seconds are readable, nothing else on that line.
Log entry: h=7 m=50
